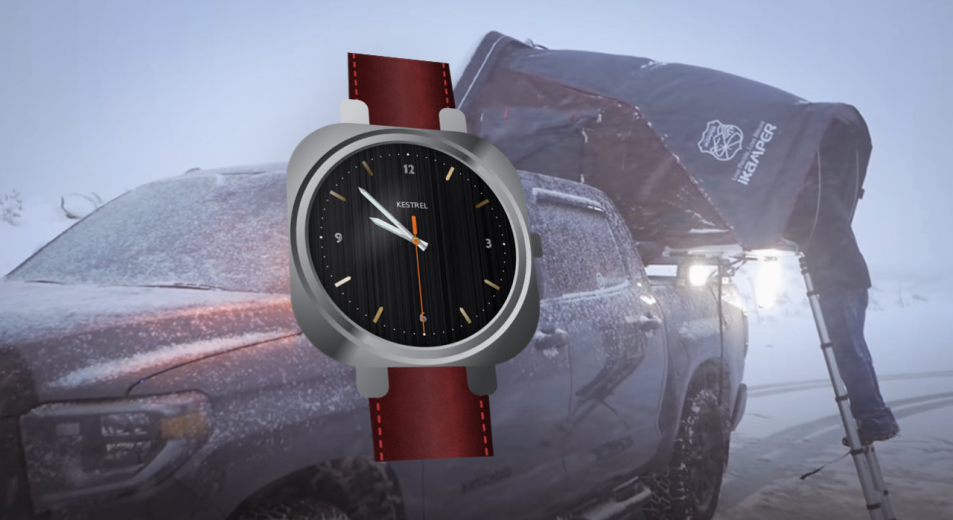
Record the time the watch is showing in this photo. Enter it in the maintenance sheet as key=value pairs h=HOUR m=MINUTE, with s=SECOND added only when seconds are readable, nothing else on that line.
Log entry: h=9 m=52 s=30
